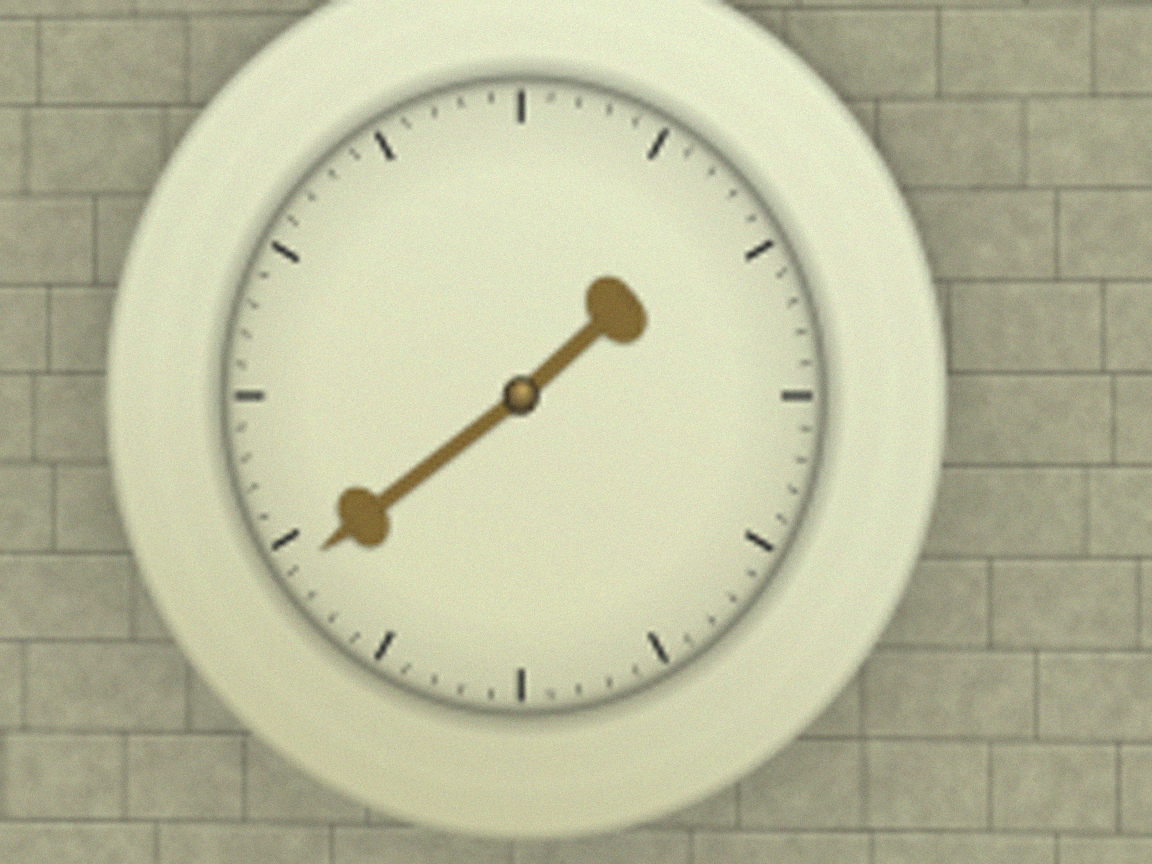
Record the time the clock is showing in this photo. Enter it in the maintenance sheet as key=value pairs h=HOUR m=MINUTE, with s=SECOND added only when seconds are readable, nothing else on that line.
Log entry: h=1 m=39
